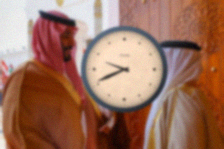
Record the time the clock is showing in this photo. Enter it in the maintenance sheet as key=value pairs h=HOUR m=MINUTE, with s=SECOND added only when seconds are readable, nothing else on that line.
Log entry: h=9 m=41
